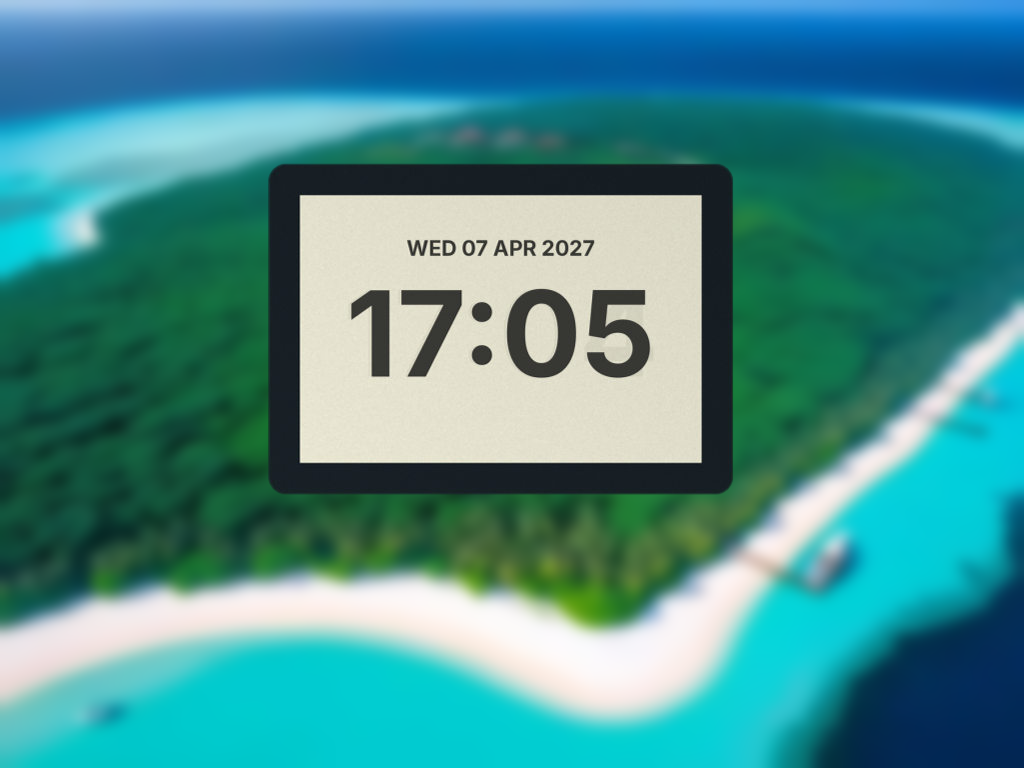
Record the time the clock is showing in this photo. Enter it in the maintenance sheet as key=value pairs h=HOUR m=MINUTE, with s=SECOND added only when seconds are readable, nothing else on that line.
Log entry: h=17 m=5
